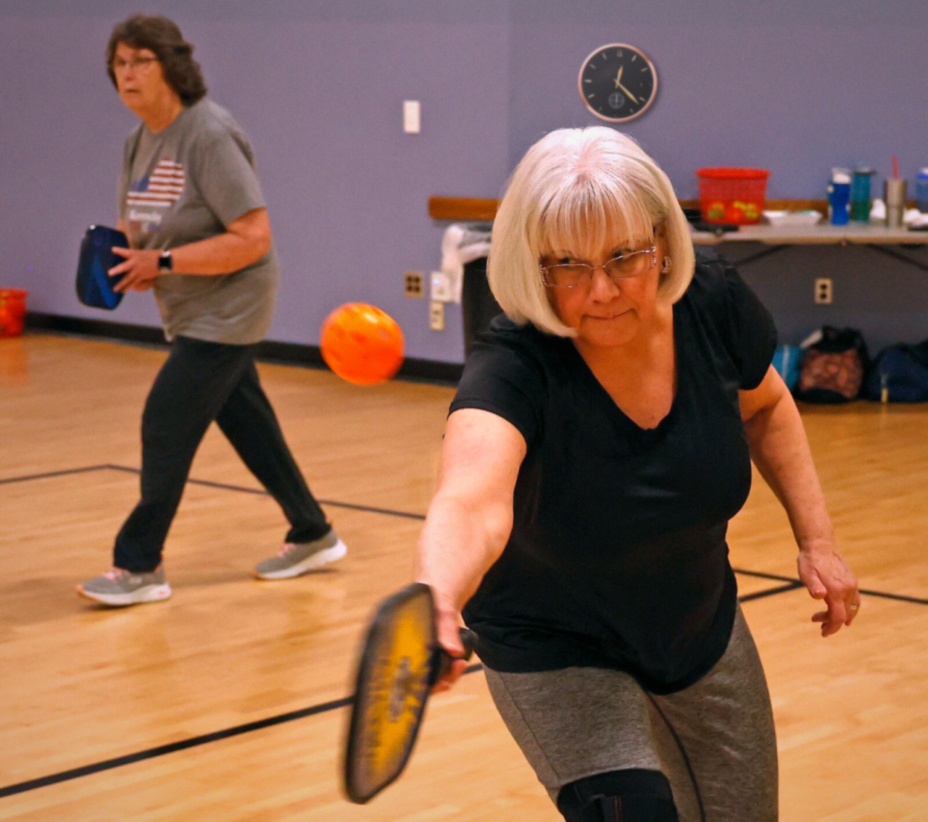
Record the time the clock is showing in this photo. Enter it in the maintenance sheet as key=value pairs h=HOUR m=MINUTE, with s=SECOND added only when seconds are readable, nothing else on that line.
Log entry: h=12 m=22
